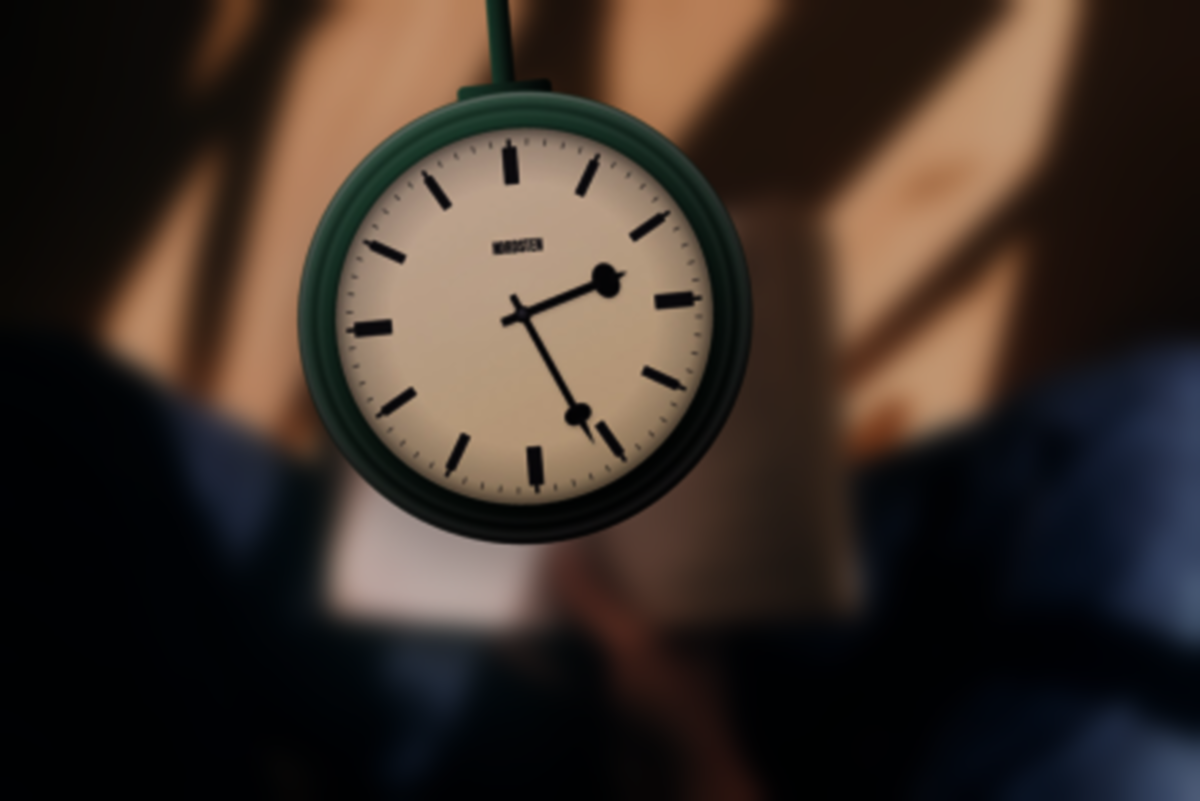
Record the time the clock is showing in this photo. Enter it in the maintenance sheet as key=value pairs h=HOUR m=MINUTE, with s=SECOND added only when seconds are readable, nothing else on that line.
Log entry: h=2 m=26
